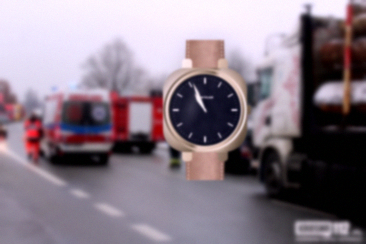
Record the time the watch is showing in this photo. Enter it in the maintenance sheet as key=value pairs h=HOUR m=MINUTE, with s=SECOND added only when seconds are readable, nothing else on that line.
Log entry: h=10 m=56
